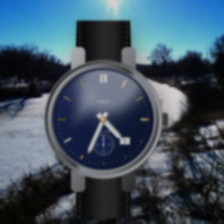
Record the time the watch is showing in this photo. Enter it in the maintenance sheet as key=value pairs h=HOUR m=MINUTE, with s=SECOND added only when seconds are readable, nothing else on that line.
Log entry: h=4 m=34
